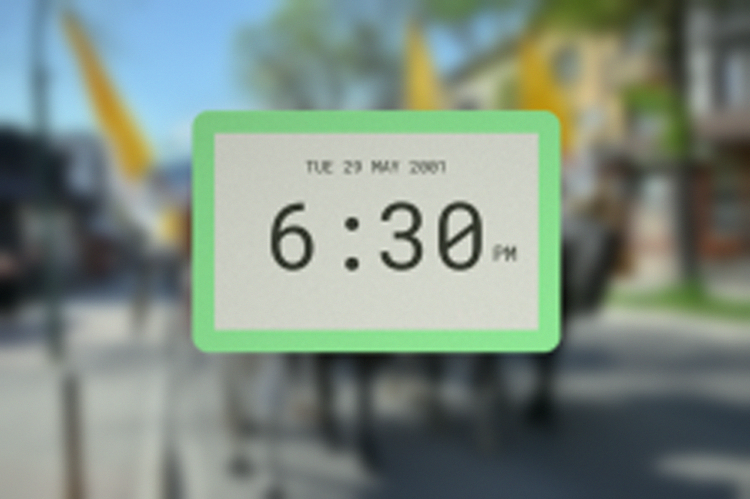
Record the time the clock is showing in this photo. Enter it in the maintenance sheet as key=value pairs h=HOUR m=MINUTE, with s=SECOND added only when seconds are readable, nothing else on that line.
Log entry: h=6 m=30
